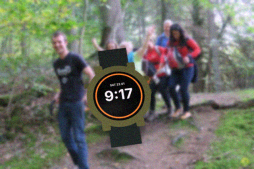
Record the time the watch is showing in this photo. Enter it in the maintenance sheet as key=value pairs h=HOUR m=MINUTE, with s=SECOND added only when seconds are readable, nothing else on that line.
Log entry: h=9 m=17
